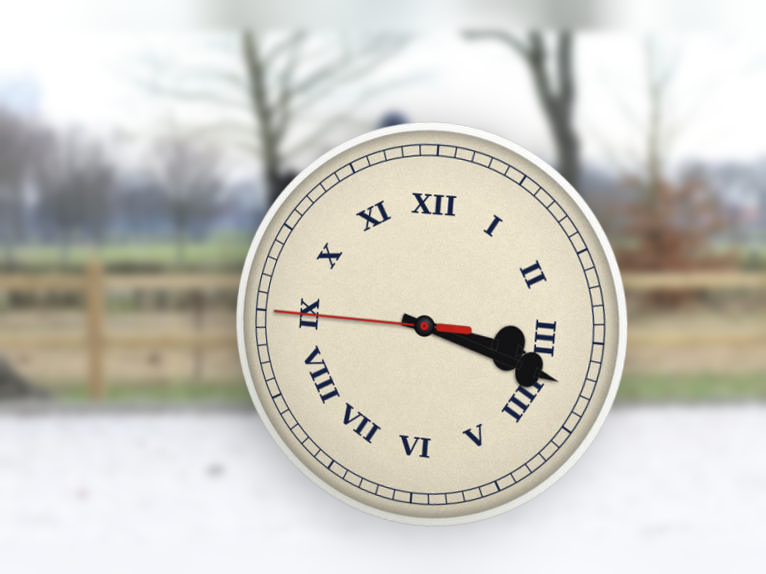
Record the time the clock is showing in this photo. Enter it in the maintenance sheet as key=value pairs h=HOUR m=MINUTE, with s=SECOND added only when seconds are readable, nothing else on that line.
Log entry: h=3 m=17 s=45
